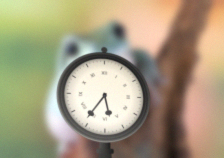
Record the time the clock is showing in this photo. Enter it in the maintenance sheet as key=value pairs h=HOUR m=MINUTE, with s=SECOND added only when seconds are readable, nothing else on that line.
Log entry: h=5 m=36
